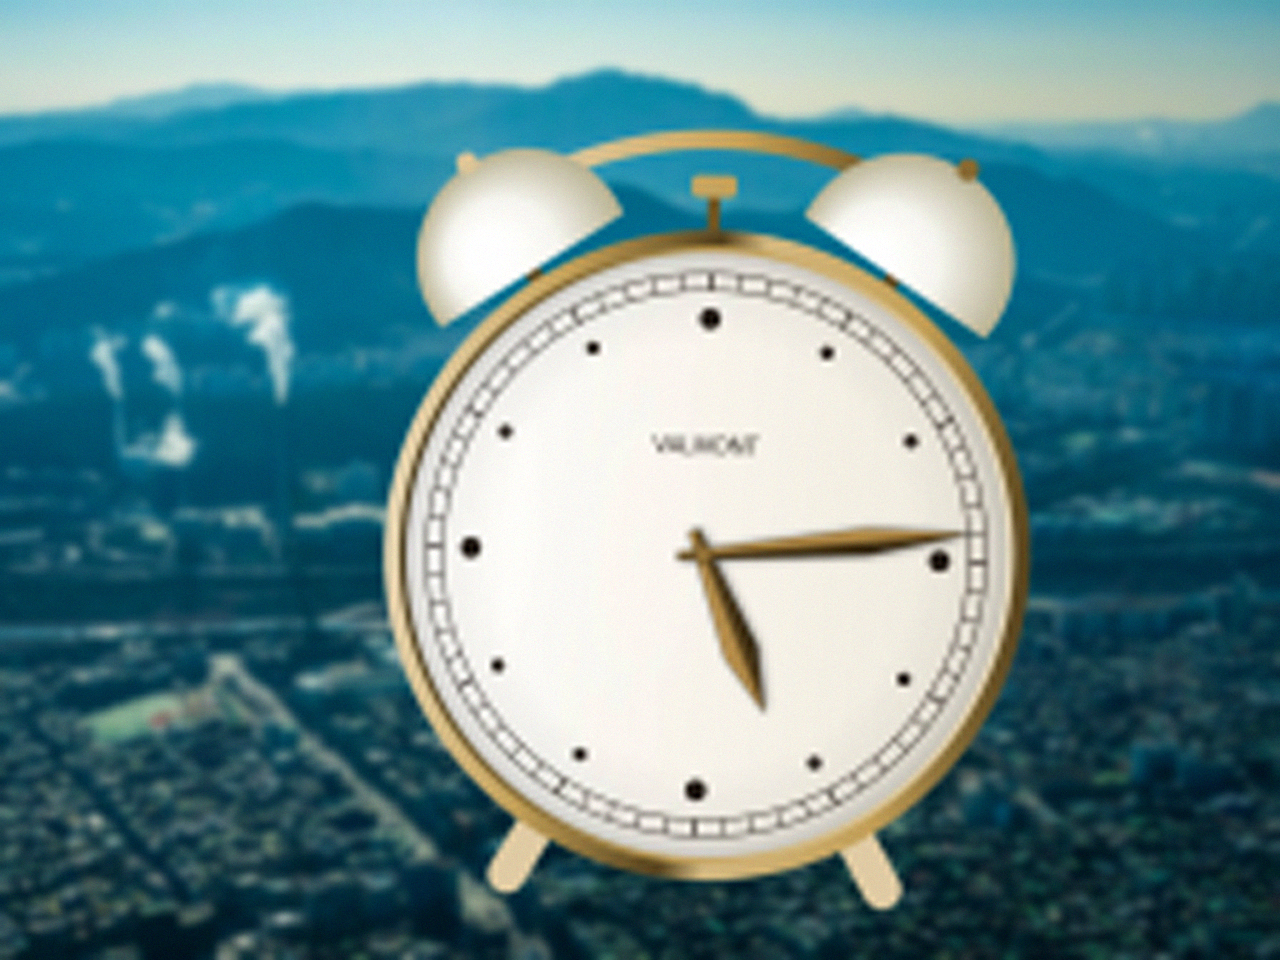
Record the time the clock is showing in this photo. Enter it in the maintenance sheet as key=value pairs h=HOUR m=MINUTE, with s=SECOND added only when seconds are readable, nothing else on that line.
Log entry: h=5 m=14
